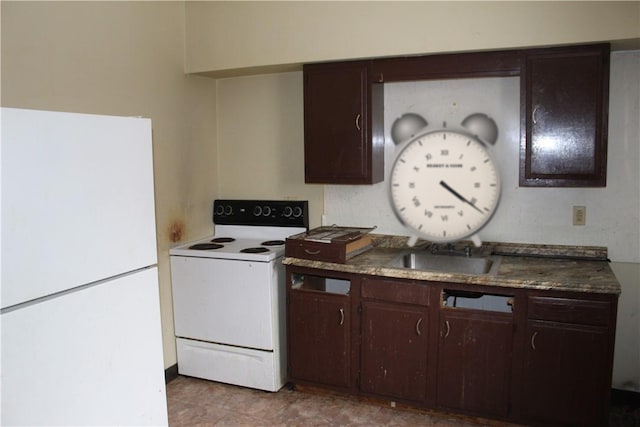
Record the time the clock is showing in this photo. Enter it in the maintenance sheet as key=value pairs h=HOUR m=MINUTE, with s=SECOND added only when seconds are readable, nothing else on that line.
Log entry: h=4 m=21
